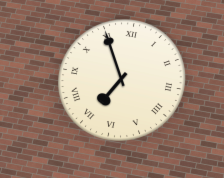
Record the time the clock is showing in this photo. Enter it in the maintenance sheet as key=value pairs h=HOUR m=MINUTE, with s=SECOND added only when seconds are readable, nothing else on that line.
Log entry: h=6 m=55
